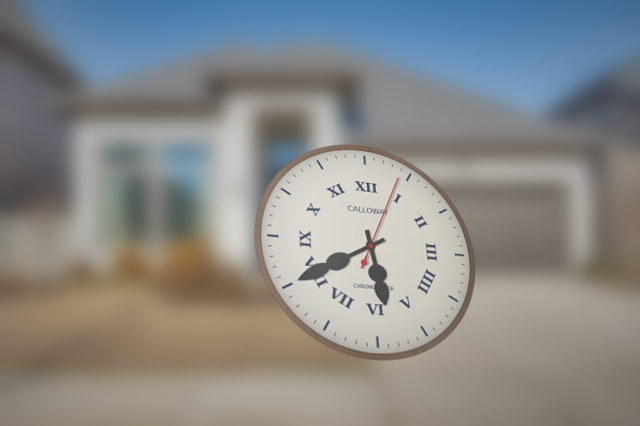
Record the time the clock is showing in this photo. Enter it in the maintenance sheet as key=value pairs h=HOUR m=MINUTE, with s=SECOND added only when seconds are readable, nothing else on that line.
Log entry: h=5 m=40 s=4
